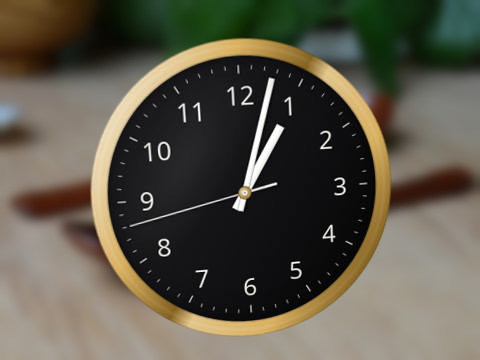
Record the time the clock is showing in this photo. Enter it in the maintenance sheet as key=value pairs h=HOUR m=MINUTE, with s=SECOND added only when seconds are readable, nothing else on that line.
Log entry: h=1 m=2 s=43
